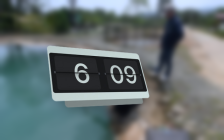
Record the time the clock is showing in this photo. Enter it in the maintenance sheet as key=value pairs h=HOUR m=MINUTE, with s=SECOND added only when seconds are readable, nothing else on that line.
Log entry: h=6 m=9
